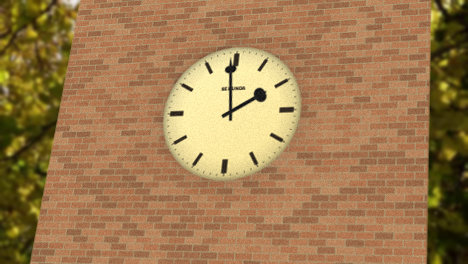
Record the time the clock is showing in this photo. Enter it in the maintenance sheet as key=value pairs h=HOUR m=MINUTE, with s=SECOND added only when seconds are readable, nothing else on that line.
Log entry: h=1 m=59
